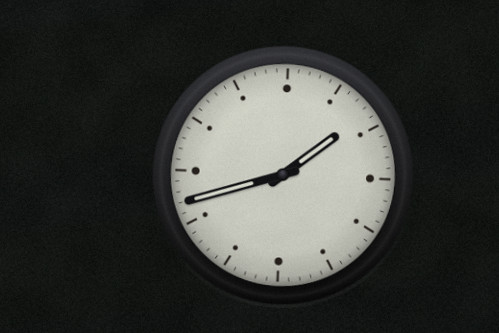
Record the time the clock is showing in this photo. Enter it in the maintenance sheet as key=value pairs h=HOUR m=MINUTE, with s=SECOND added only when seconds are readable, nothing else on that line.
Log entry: h=1 m=42
